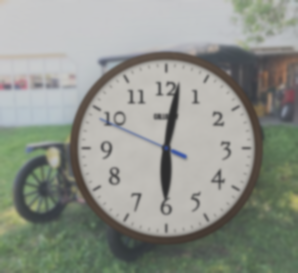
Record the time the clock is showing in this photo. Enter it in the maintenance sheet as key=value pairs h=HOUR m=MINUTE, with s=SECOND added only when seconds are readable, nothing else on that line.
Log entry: h=6 m=1 s=49
